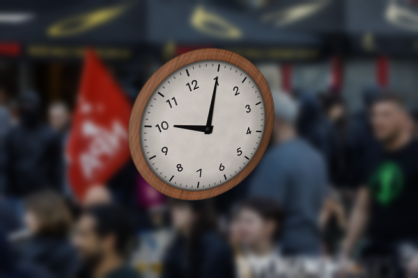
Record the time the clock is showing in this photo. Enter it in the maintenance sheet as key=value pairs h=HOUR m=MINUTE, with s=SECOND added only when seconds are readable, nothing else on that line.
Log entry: h=10 m=5
